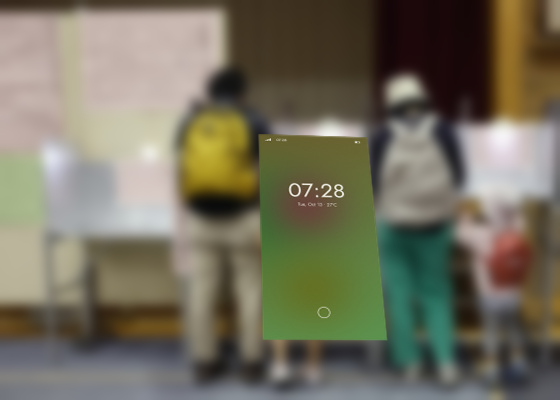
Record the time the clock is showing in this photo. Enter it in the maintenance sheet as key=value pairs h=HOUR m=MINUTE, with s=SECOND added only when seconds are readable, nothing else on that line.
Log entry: h=7 m=28
